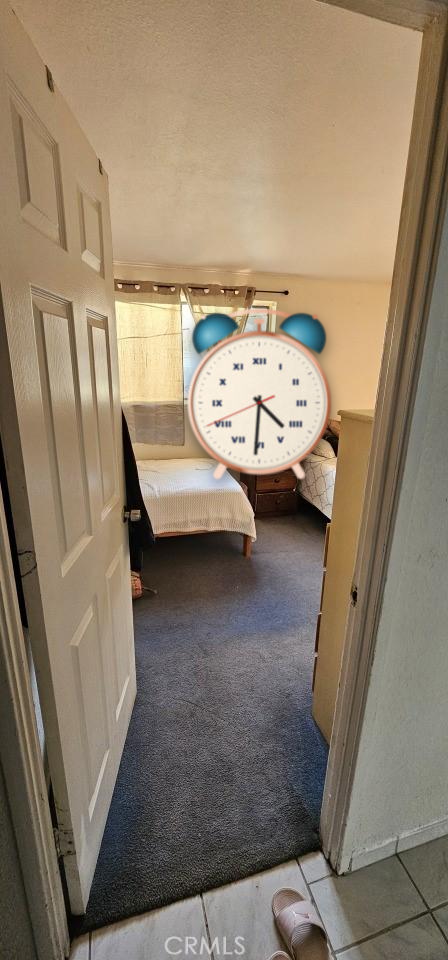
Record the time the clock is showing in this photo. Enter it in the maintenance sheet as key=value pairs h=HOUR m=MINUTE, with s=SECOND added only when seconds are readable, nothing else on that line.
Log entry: h=4 m=30 s=41
